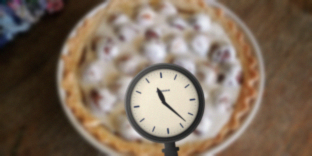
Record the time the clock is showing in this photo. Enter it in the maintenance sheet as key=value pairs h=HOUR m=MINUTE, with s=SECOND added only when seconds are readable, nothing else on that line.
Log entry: h=11 m=23
